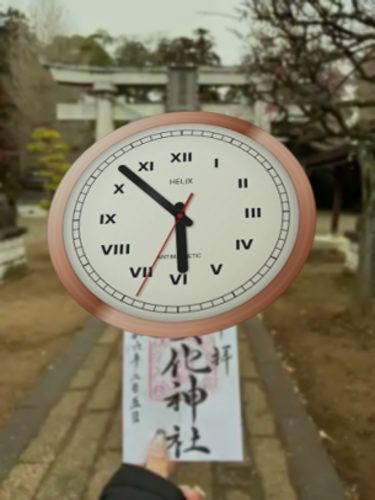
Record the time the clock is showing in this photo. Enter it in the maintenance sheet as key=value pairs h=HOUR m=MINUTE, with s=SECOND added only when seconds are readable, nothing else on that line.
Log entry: h=5 m=52 s=34
